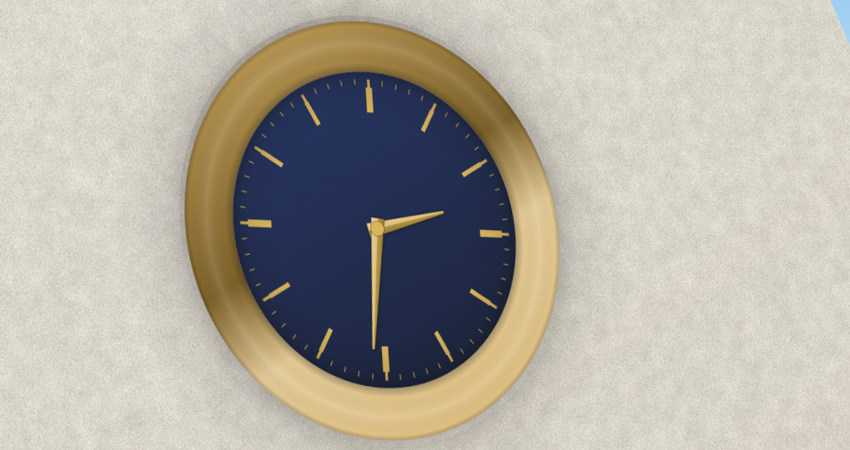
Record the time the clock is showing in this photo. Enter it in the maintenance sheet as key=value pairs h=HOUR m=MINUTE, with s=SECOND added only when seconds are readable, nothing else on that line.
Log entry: h=2 m=31
